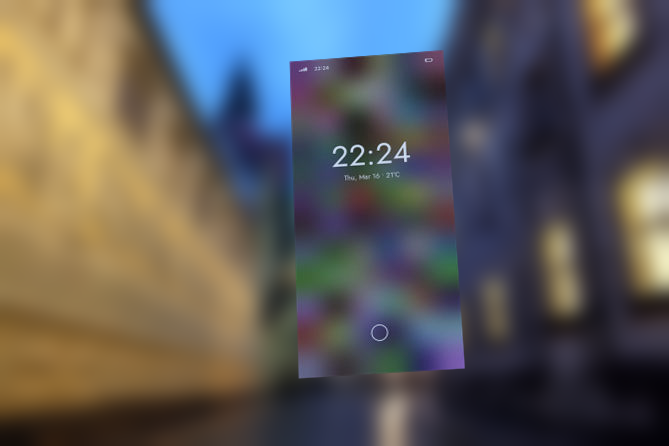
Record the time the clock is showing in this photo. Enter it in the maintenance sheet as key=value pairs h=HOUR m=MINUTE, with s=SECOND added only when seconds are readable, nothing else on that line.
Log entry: h=22 m=24
